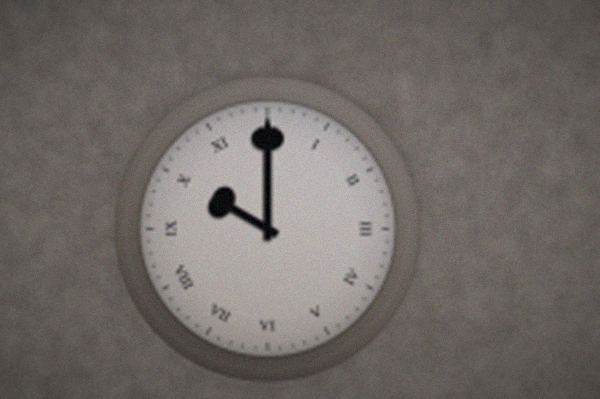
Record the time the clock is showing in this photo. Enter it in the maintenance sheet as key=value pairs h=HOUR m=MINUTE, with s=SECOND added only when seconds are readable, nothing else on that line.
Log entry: h=10 m=0
